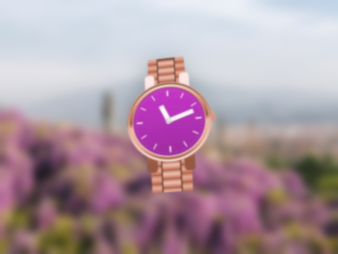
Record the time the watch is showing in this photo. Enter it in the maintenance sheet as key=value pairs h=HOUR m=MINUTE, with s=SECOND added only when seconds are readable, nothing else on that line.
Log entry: h=11 m=12
